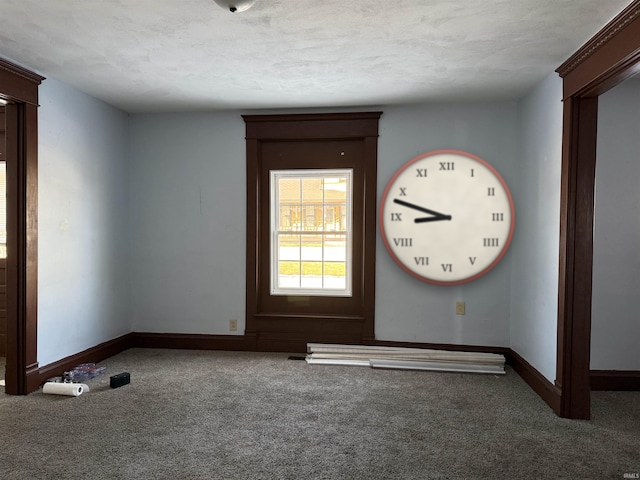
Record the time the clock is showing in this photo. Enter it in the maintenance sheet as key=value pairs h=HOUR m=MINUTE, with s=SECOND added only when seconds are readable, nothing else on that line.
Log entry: h=8 m=48
